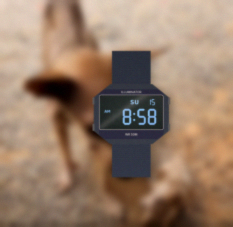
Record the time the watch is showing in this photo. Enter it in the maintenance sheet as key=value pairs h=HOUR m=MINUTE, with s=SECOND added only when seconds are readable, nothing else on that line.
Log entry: h=8 m=58
